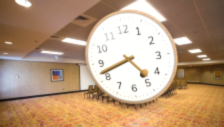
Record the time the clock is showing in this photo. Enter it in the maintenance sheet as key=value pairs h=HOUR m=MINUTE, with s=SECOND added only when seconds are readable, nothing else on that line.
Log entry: h=4 m=42
